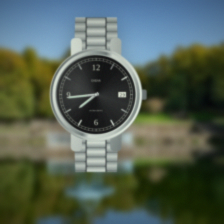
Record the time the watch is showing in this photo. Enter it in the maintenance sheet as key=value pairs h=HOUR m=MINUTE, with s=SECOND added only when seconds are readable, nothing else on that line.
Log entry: h=7 m=44
